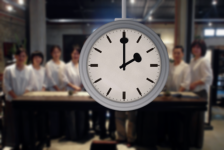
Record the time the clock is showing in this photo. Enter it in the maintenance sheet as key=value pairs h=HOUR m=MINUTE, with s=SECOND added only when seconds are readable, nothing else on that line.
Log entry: h=2 m=0
